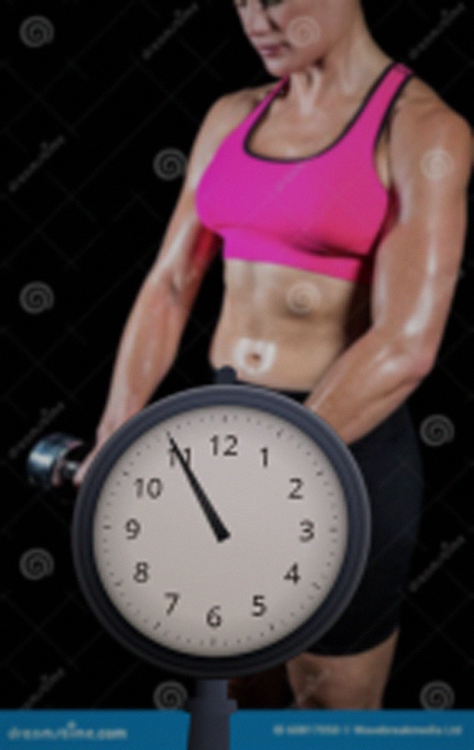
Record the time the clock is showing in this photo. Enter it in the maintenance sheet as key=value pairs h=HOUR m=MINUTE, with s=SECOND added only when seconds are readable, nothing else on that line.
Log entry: h=10 m=55
